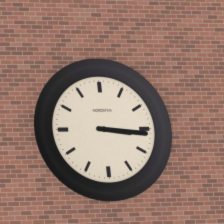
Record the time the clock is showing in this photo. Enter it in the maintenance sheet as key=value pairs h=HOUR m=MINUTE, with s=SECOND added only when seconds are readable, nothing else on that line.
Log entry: h=3 m=16
